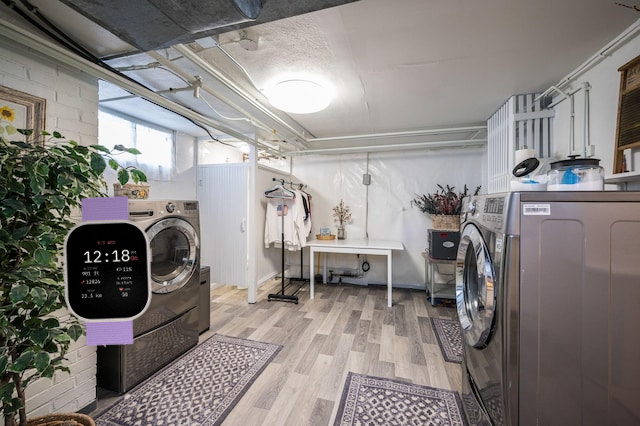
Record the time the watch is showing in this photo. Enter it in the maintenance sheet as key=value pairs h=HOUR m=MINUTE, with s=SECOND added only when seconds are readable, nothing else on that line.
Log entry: h=12 m=18
